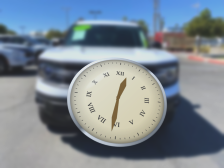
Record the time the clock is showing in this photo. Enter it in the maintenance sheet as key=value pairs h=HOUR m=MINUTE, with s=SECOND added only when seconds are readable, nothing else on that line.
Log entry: h=12 m=31
